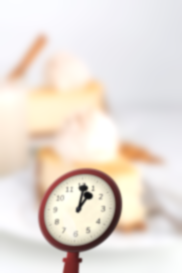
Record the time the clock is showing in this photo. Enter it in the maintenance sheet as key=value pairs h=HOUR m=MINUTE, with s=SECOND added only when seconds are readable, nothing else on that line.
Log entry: h=1 m=1
